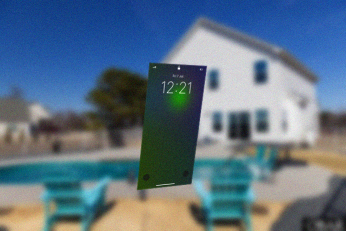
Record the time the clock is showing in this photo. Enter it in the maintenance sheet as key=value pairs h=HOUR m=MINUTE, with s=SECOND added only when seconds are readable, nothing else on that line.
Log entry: h=12 m=21
